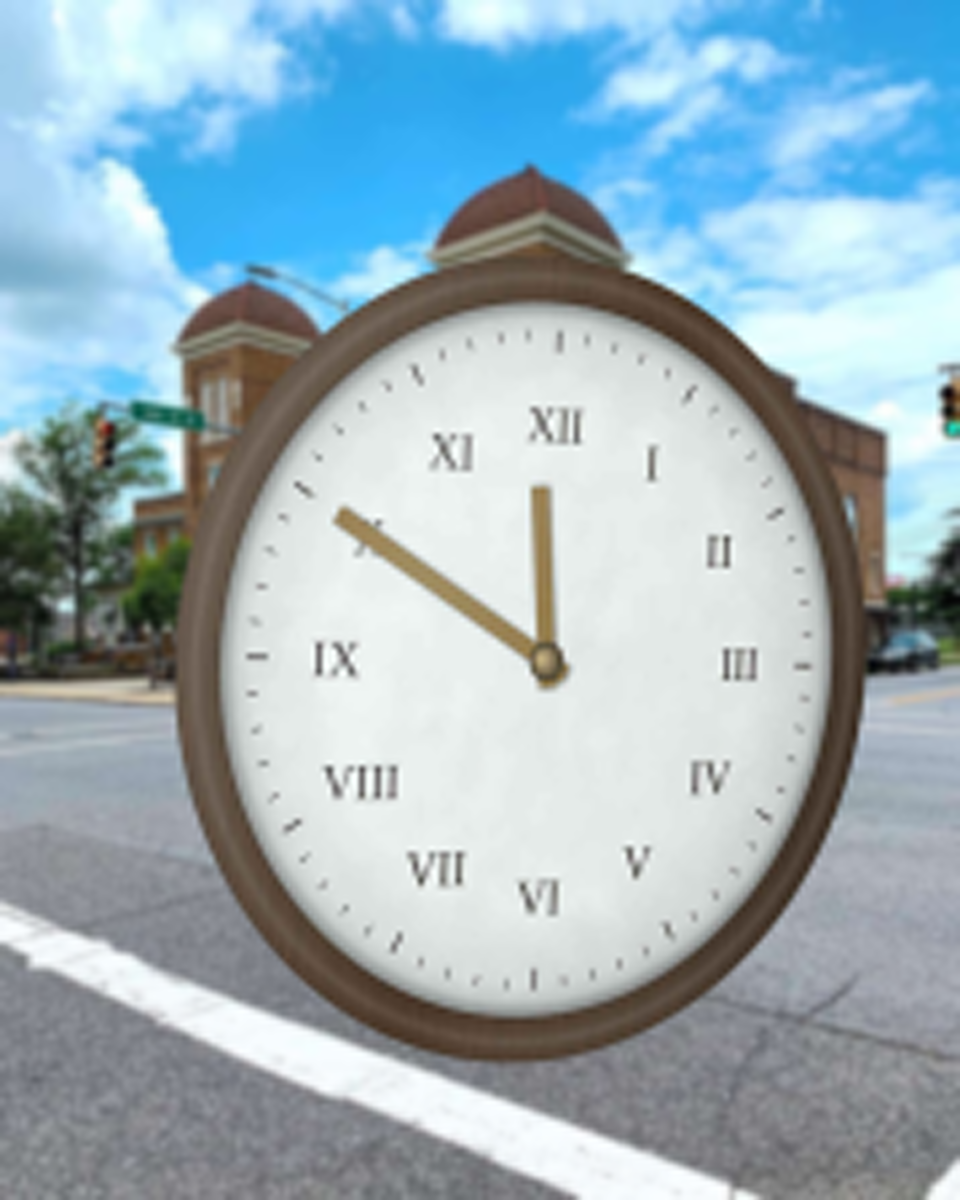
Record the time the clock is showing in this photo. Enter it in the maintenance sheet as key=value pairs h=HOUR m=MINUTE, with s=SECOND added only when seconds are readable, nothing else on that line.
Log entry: h=11 m=50
